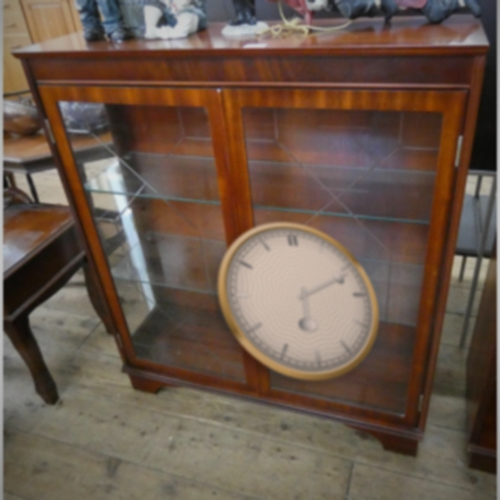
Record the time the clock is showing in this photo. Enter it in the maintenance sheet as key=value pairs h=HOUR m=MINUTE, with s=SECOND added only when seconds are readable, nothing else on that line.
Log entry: h=6 m=11
